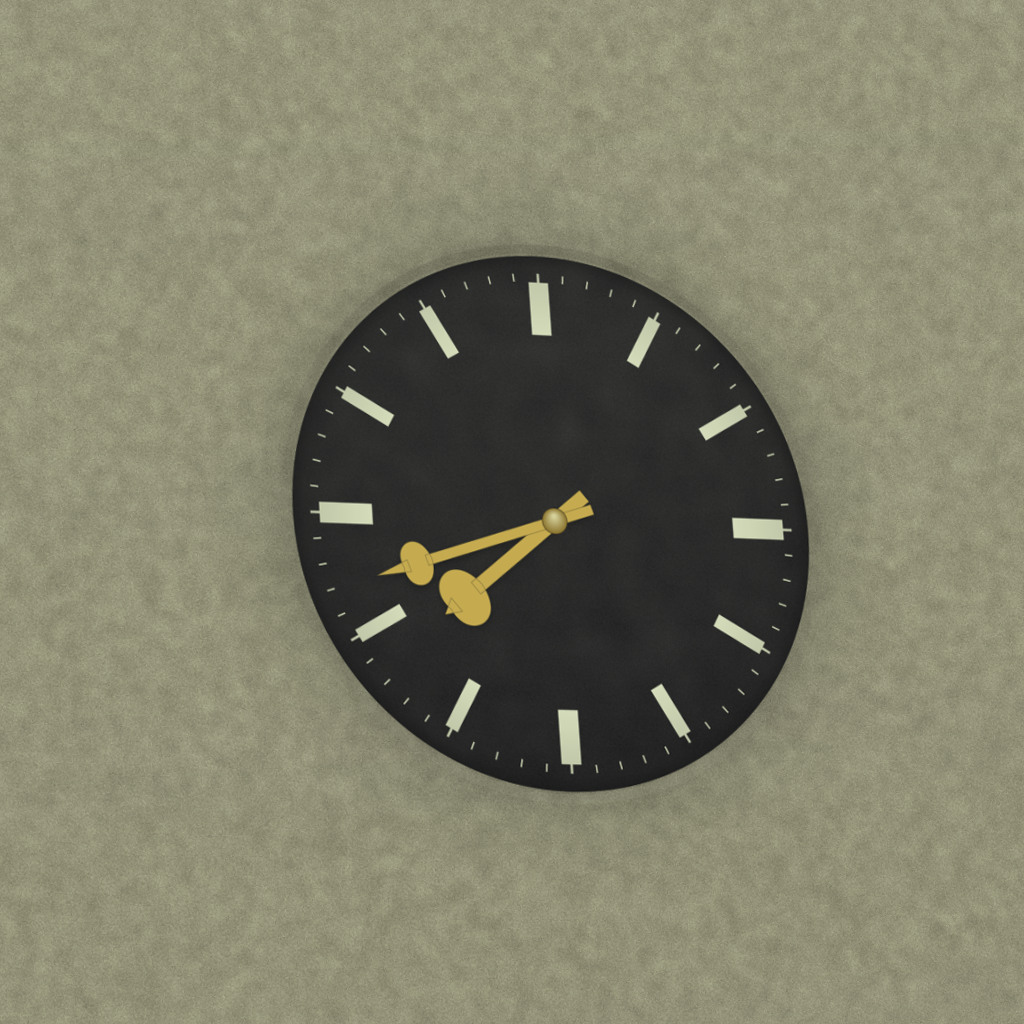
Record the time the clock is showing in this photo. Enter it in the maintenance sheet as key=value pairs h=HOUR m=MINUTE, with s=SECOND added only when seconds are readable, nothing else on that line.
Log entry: h=7 m=42
